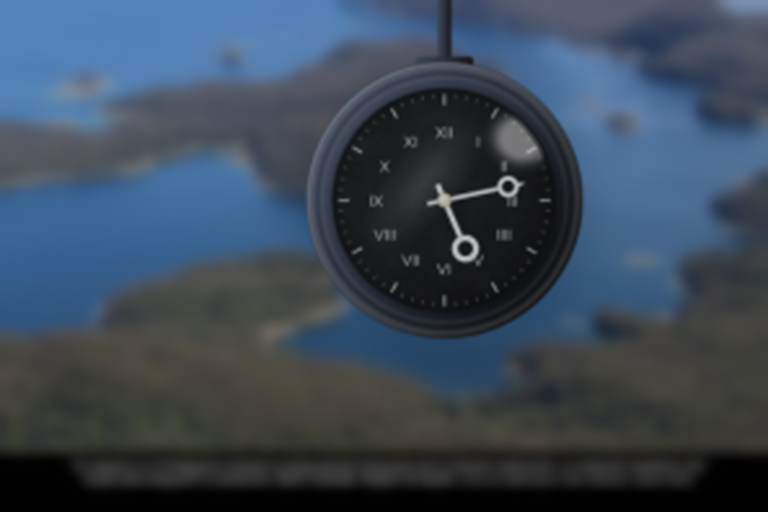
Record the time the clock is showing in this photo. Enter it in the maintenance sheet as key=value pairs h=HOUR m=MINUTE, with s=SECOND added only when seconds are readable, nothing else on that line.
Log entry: h=5 m=13
